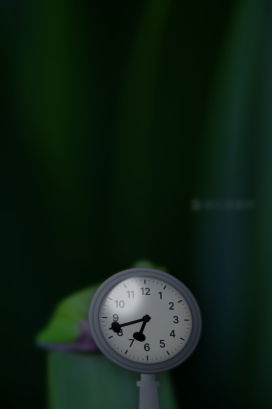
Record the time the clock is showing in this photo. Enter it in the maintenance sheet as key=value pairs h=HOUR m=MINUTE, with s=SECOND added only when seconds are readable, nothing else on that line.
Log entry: h=6 m=42
